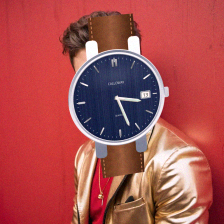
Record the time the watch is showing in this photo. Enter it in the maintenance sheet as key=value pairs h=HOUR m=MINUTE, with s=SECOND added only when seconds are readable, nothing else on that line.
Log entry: h=3 m=27
